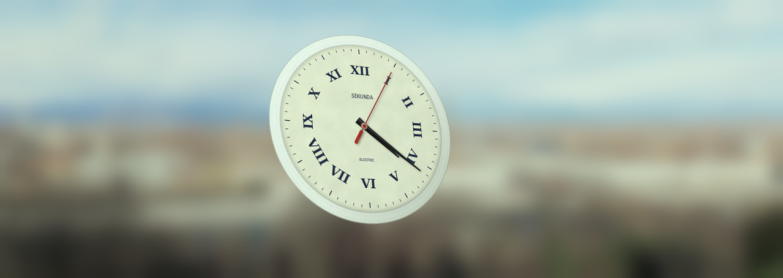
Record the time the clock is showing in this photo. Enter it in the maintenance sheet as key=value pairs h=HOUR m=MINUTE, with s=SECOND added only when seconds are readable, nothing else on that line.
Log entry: h=4 m=21 s=5
